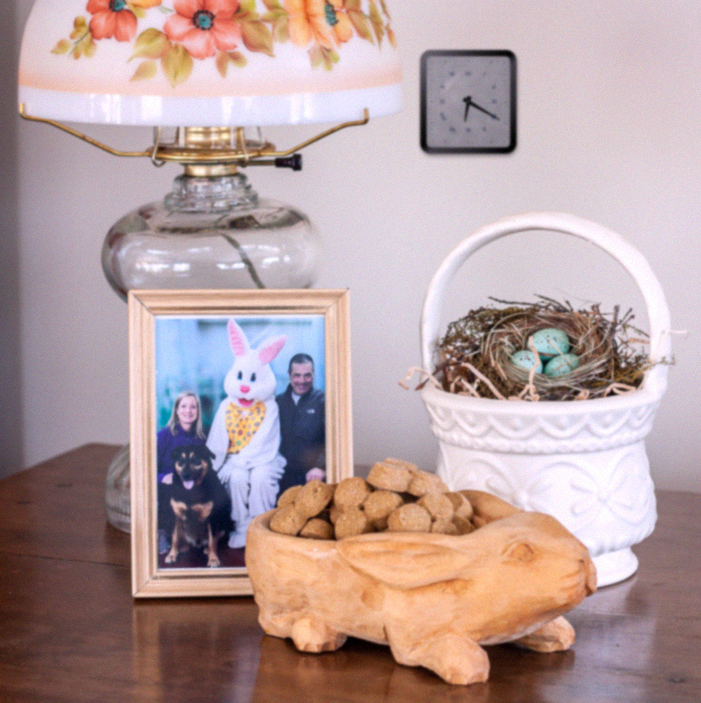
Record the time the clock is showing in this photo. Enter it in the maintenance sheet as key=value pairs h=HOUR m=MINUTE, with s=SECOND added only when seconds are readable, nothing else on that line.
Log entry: h=6 m=20
